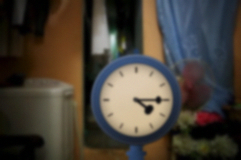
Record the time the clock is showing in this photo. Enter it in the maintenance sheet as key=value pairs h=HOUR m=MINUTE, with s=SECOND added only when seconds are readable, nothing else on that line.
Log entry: h=4 m=15
